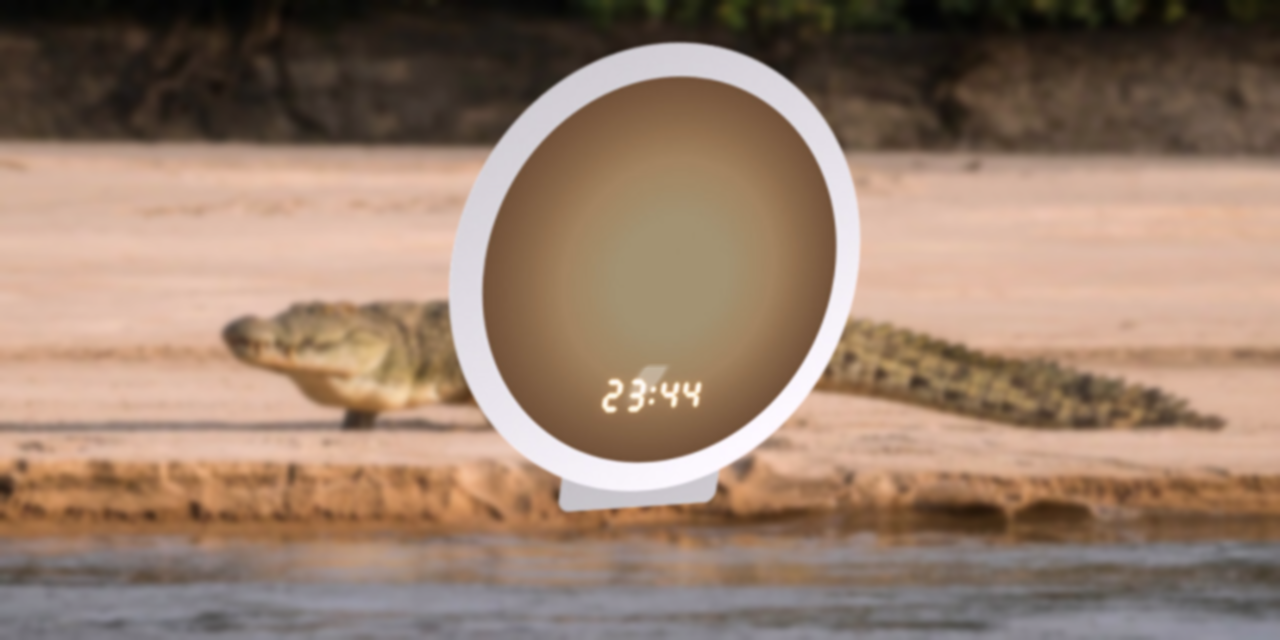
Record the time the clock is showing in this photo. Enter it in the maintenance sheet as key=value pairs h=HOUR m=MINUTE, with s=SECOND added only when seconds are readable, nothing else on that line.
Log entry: h=23 m=44
